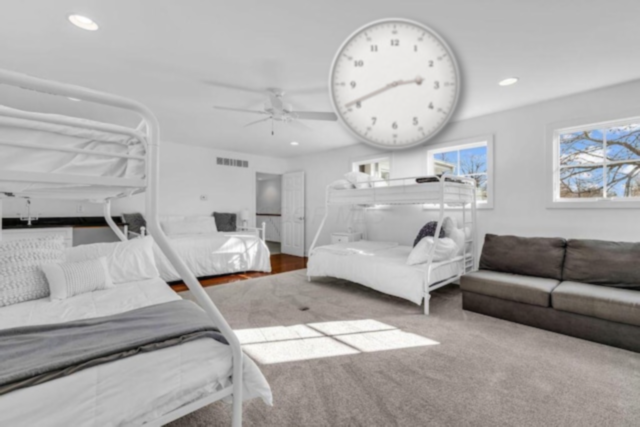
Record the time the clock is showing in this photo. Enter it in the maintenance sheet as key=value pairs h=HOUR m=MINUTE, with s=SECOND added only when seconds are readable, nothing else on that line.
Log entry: h=2 m=41
